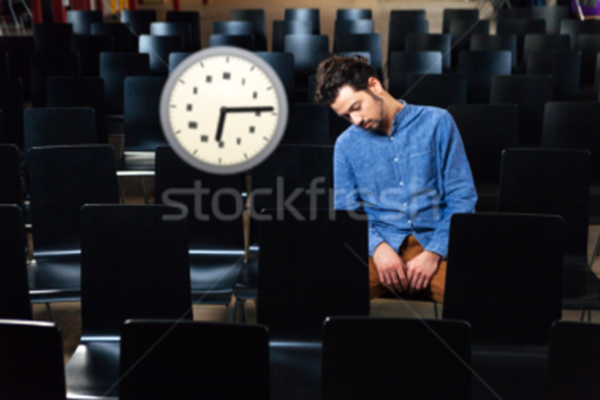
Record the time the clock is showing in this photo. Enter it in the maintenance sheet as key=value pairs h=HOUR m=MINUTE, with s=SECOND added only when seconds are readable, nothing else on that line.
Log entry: h=6 m=14
